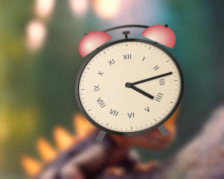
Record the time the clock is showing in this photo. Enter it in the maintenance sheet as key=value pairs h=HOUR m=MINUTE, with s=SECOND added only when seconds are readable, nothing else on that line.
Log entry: h=4 m=13
